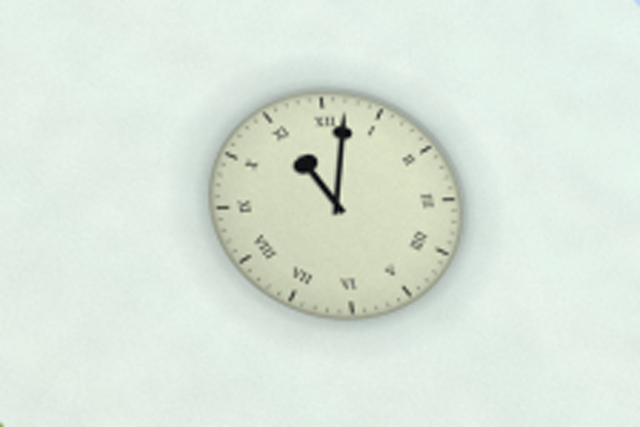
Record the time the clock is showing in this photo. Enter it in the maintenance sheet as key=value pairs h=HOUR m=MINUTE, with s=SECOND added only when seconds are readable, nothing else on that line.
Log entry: h=11 m=2
